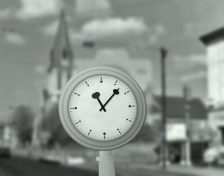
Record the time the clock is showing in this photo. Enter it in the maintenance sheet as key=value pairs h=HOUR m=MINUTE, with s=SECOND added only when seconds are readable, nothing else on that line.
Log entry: h=11 m=7
